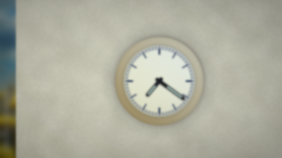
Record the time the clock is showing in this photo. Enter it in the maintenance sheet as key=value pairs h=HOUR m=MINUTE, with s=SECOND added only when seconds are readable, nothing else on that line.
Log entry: h=7 m=21
